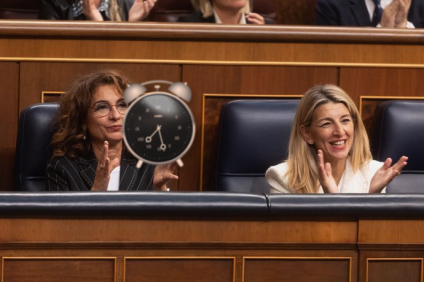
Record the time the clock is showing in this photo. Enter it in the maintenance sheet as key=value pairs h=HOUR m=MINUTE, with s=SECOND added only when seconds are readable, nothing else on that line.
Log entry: h=7 m=28
